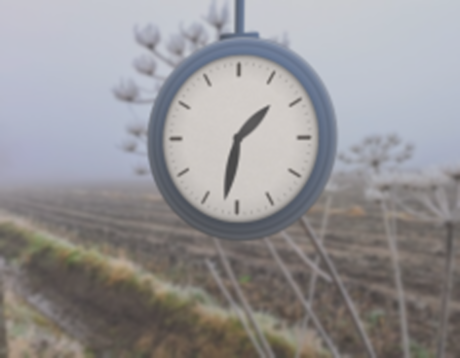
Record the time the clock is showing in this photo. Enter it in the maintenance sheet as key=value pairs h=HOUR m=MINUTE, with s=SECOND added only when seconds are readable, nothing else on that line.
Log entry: h=1 m=32
